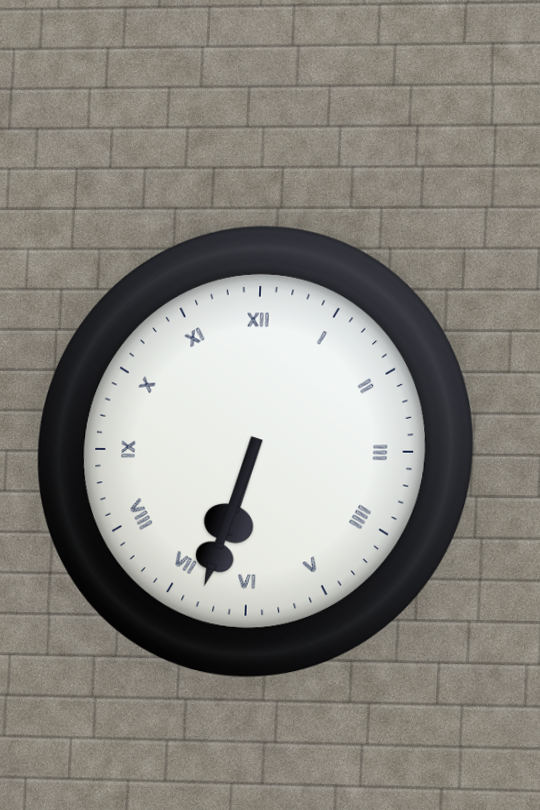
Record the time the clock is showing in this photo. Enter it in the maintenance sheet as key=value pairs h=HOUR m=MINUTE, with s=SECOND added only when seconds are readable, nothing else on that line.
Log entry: h=6 m=33
